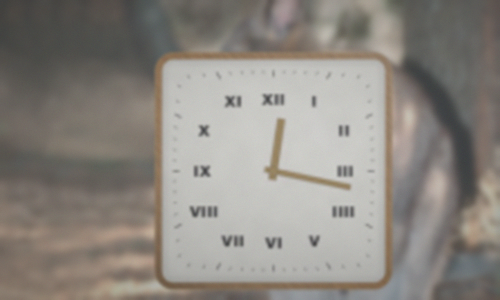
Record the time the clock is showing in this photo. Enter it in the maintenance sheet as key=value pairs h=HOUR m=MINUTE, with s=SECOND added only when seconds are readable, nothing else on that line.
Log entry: h=12 m=17
